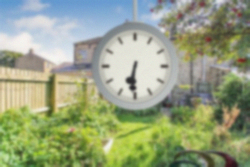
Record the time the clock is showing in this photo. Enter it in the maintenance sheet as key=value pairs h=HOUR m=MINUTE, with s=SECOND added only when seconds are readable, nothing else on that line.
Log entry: h=6 m=31
